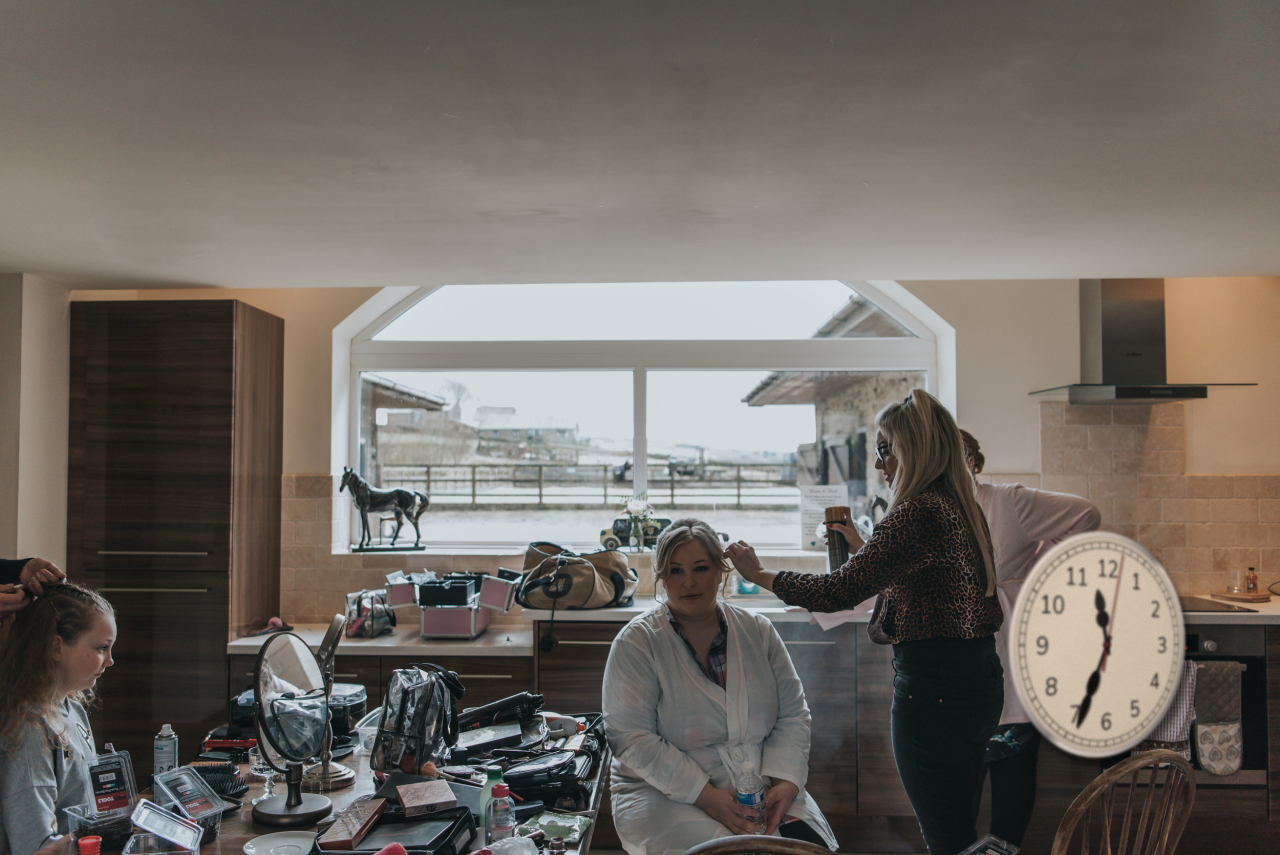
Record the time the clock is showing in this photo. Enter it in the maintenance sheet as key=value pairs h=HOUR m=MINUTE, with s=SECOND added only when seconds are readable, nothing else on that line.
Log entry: h=11 m=34 s=2
